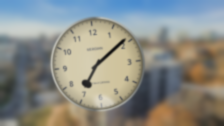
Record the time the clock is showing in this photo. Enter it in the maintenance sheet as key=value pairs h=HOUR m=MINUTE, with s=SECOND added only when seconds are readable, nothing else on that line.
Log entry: h=7 m=9
